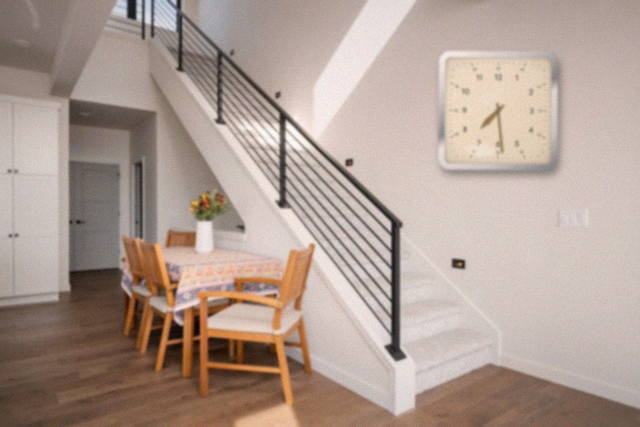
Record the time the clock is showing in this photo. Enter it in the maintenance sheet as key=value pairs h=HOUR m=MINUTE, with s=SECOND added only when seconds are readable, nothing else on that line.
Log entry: h=7 m=29
